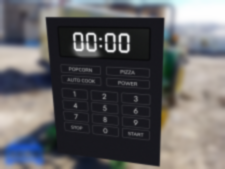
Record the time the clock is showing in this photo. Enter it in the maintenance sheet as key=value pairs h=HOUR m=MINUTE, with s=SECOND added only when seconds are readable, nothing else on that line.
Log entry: h=0 m=0
